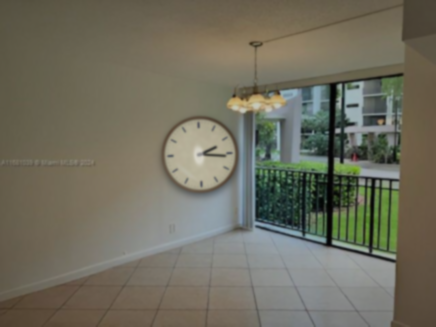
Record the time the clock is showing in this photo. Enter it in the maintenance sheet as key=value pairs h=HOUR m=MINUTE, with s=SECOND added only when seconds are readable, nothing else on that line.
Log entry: h=2 m=16
